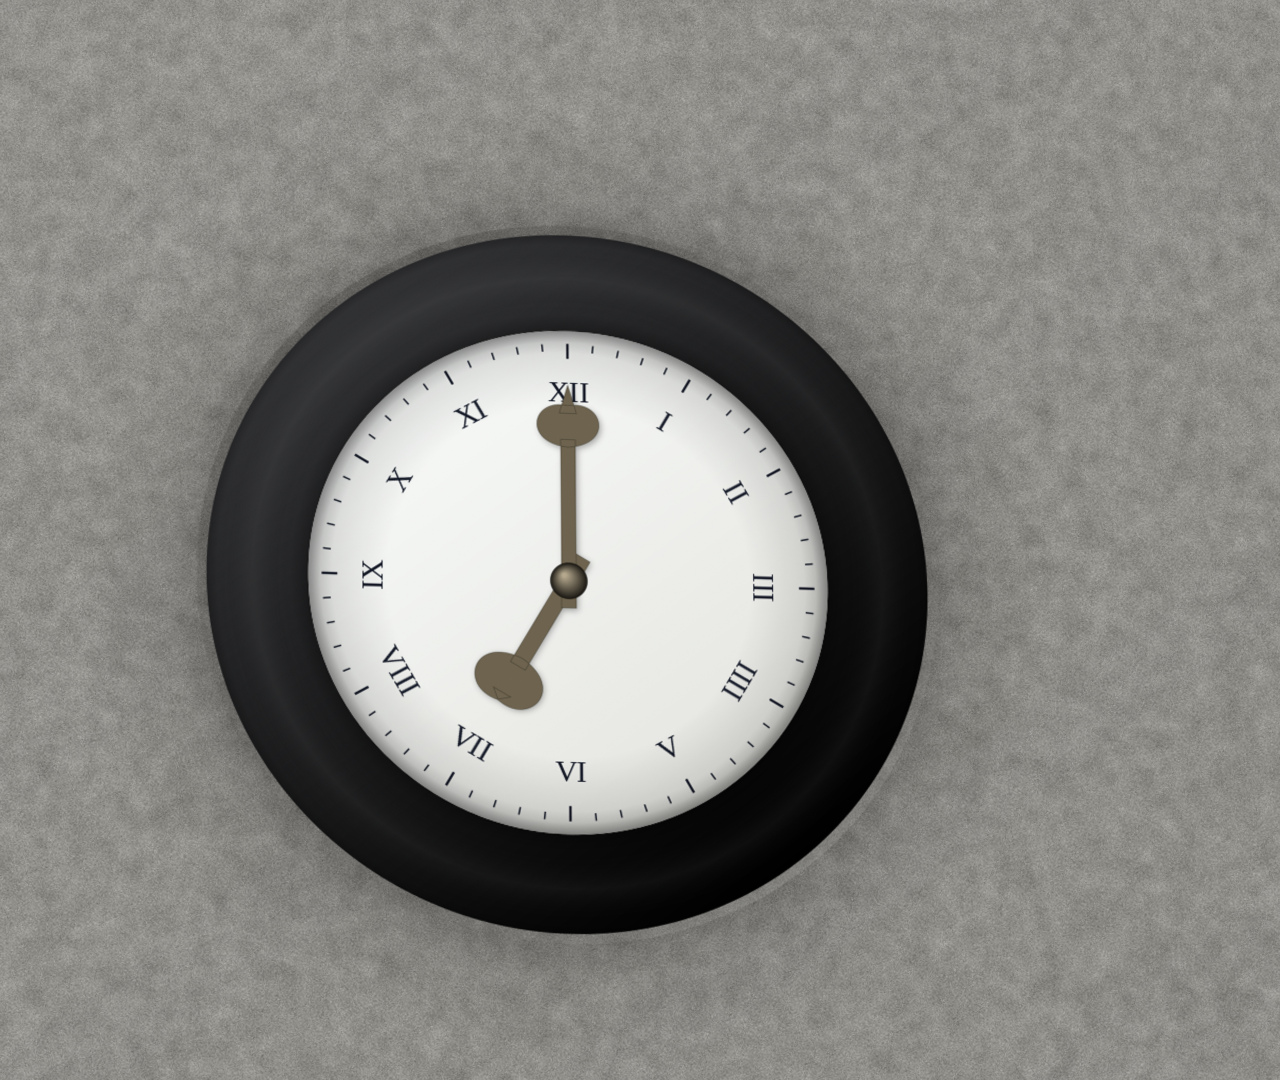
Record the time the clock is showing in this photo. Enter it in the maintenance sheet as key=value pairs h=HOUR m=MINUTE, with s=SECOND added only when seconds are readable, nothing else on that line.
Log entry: h=7 m=0
